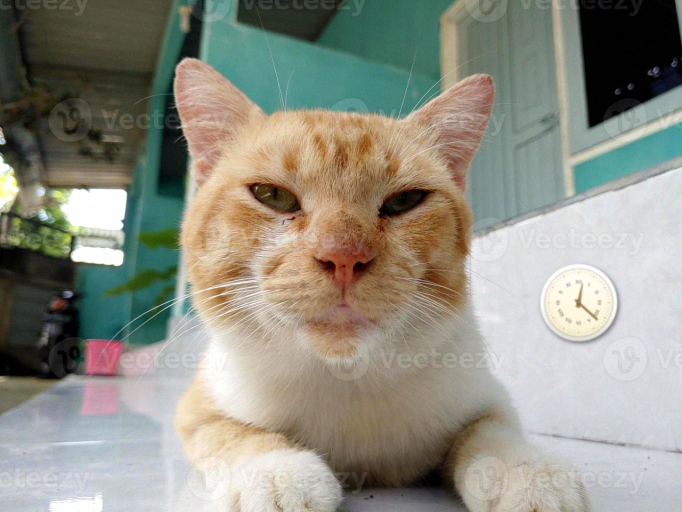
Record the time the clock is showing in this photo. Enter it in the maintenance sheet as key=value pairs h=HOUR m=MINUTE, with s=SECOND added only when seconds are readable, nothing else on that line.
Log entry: h=12 m=22
